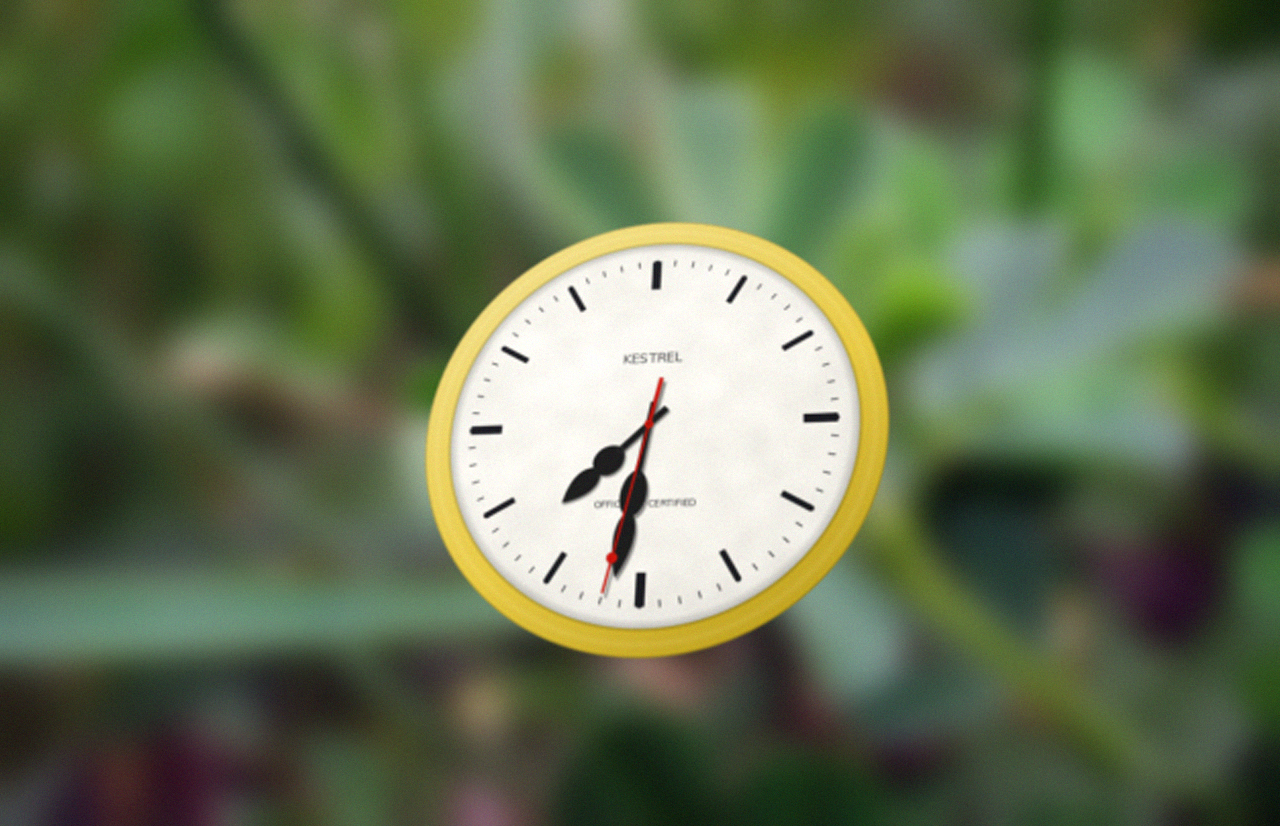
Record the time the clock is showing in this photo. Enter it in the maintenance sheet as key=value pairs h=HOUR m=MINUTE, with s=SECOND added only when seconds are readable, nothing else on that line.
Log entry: h=7 m=31 s=32
